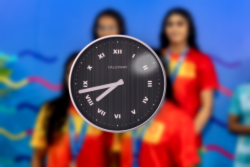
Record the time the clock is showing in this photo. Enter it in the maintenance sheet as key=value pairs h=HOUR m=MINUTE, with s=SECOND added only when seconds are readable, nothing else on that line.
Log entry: h=7 m=43
